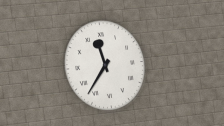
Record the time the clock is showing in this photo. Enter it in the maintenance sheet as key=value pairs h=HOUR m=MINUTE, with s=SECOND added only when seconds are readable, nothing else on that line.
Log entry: h=11 m=37
